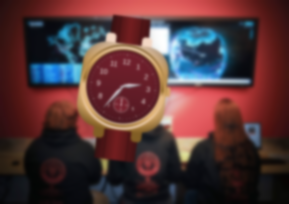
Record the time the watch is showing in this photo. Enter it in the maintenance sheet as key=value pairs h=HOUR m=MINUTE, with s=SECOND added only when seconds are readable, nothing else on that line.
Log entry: h=2 m=36
